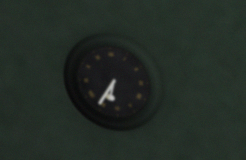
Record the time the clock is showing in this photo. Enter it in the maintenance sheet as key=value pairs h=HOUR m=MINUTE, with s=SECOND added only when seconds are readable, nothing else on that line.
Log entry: h=6 m=36
